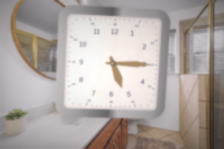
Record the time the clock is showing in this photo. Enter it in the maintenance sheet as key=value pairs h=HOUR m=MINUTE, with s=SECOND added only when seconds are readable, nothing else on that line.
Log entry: h=5 m=15
